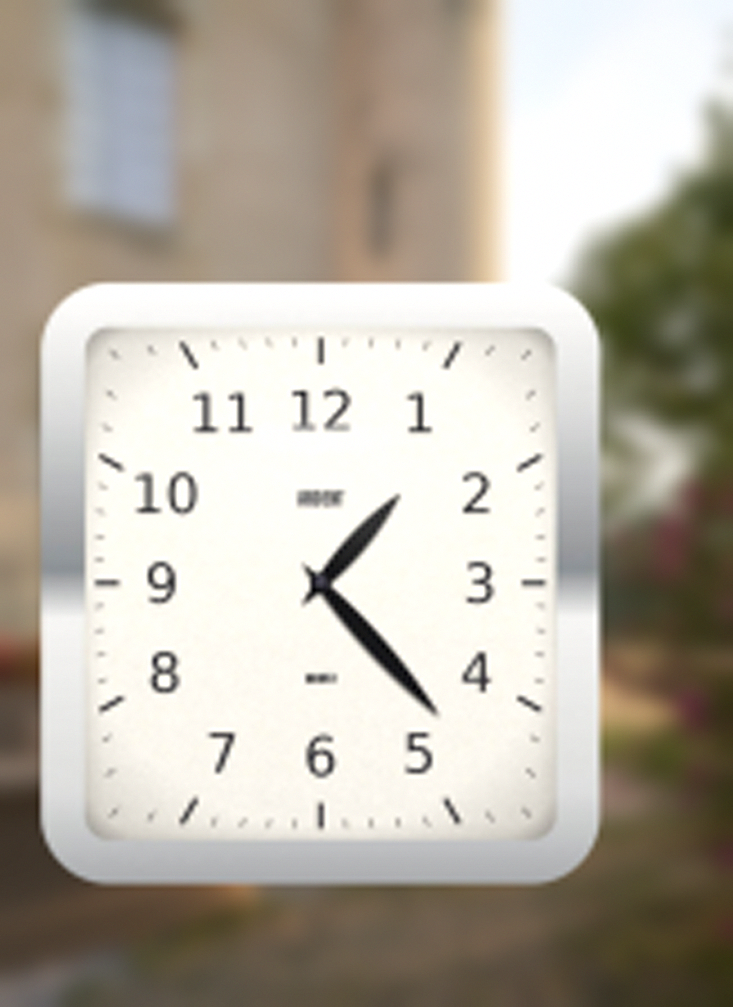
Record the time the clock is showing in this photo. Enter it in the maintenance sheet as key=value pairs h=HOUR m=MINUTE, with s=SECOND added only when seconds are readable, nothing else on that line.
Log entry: h=1 m=23
